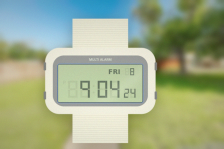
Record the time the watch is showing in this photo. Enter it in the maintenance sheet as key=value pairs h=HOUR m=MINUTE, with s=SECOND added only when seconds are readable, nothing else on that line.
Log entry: h=9 m=4 s=24
